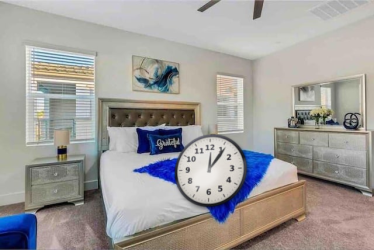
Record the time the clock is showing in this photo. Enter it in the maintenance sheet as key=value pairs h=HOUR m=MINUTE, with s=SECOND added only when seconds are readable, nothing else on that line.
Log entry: h=12 m=6
